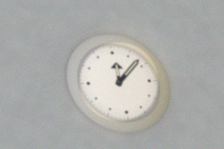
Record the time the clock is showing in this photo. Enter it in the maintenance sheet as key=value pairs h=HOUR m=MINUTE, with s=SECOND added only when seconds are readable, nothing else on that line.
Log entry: h=12 m=8
